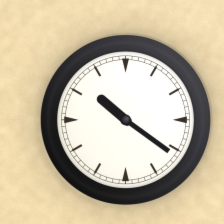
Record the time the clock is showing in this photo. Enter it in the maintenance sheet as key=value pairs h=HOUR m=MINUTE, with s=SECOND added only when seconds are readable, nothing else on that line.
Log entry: h=10 m=21
